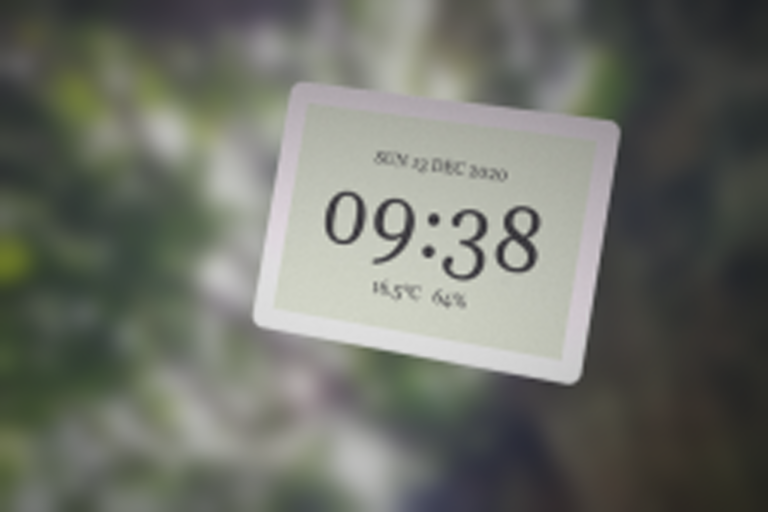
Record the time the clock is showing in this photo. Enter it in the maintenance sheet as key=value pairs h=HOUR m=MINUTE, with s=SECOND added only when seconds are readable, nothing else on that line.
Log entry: h=9 m=38
